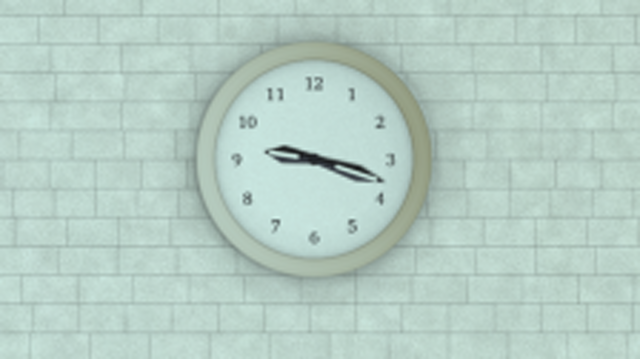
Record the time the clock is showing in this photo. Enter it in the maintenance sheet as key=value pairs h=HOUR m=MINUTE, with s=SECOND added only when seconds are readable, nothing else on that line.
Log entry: h=9 m=18
